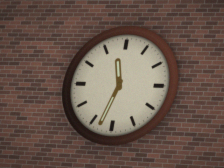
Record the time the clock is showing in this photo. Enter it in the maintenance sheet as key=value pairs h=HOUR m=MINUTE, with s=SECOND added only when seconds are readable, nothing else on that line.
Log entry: h=11 m=33
